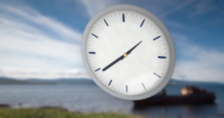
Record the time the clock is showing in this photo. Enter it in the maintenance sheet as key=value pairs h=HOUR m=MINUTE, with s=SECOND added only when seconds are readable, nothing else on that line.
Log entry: h=1 m=39
